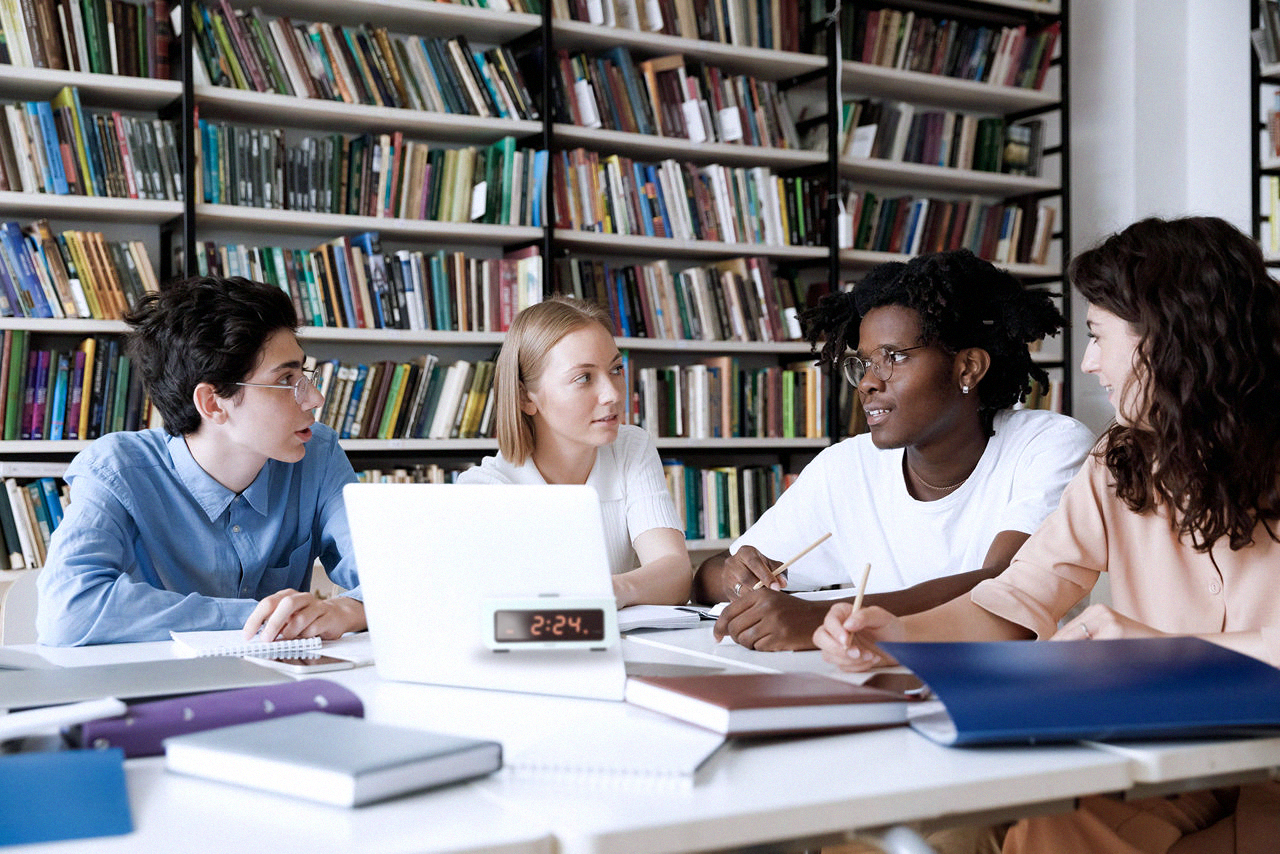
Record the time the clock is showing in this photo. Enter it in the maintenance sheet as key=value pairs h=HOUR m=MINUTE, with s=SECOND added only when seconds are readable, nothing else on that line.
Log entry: h=2 m=24
